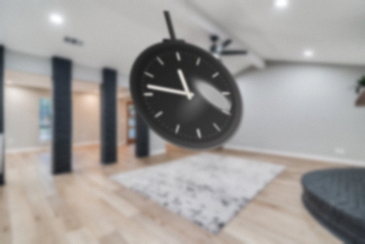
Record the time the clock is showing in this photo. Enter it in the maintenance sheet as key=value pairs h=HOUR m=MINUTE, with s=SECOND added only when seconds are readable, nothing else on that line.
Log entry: h=11 m=47
